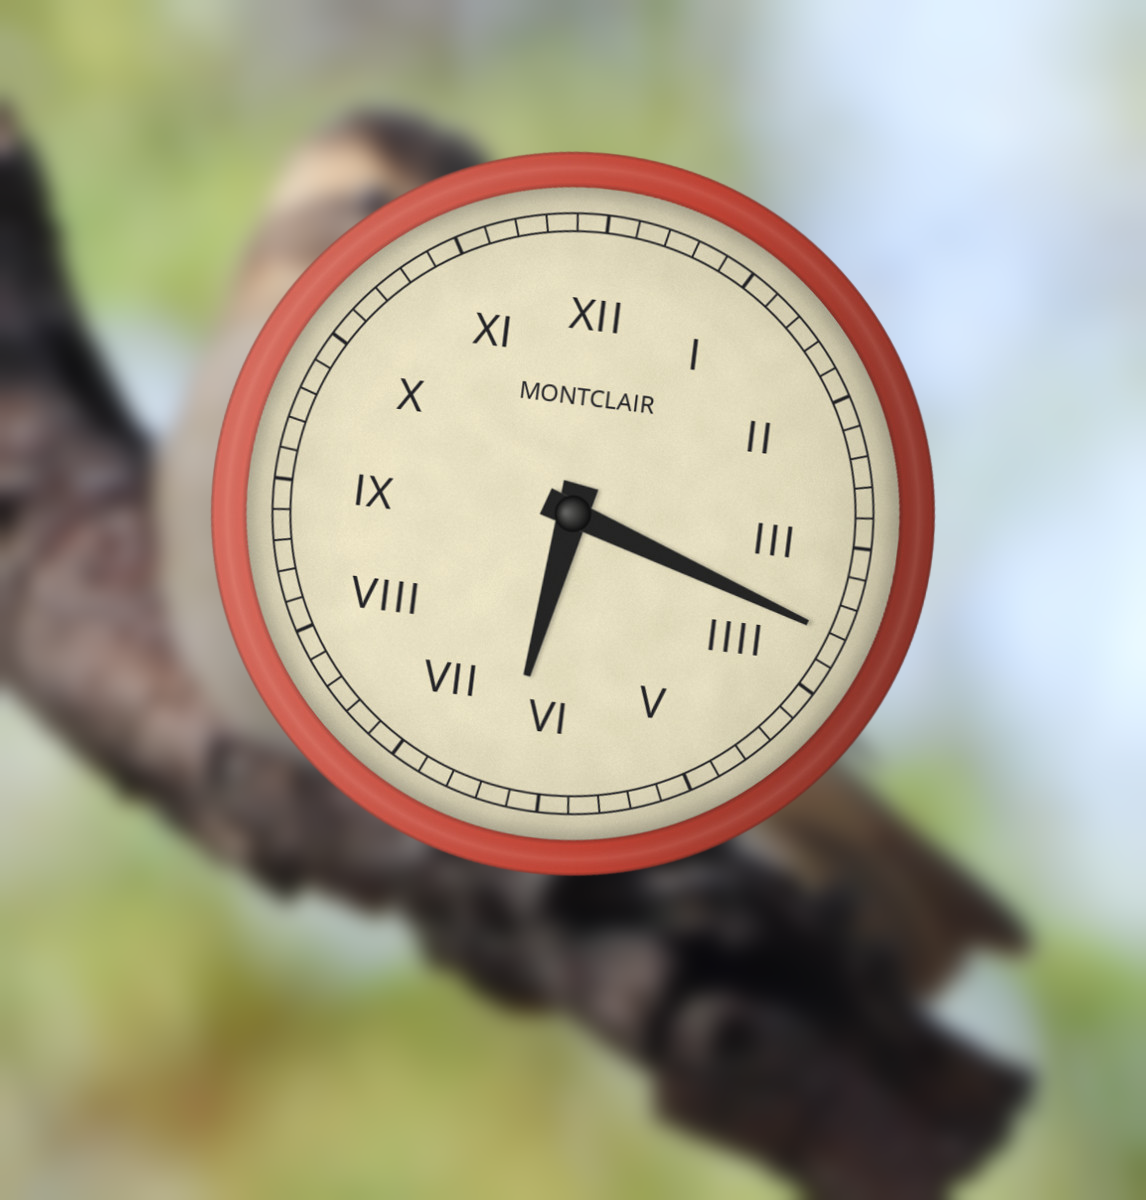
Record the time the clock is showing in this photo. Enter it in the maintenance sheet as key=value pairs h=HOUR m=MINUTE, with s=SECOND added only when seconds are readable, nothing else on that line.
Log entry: h=6 m=18
